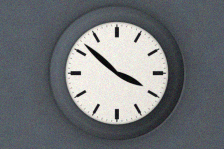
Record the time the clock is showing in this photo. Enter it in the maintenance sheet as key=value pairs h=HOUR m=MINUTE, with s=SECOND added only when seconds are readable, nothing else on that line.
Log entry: h=3 m=52
